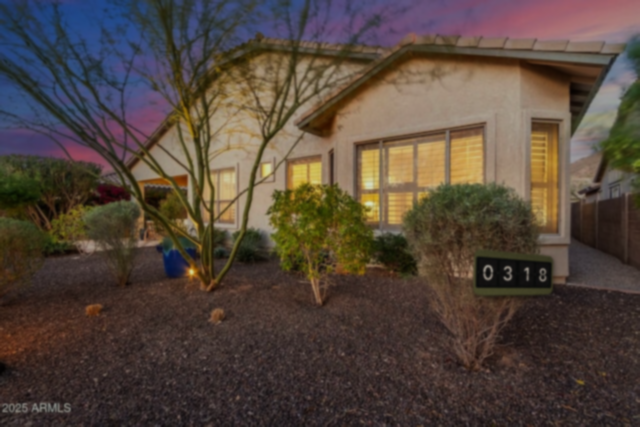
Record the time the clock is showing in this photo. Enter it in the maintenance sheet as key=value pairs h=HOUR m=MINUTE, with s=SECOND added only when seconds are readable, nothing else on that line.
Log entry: h=3 m=18
